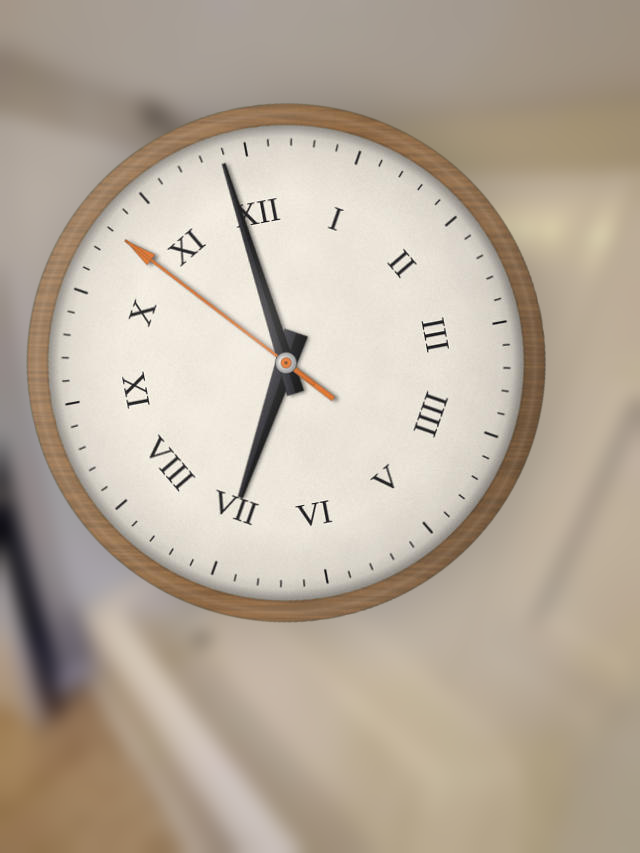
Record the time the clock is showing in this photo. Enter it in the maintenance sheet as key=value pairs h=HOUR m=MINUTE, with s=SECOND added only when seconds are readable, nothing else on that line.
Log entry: h=6 m=58 s=53
